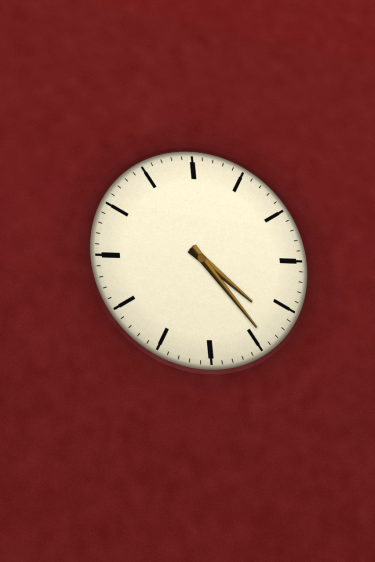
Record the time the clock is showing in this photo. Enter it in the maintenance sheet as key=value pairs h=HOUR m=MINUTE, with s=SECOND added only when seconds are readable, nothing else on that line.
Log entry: h=4 m=24
